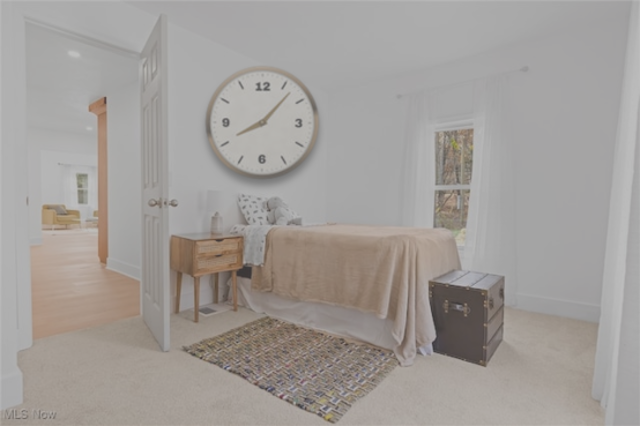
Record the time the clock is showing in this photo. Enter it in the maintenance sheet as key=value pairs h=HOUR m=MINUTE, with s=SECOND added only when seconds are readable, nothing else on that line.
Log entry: h=8 m=7
